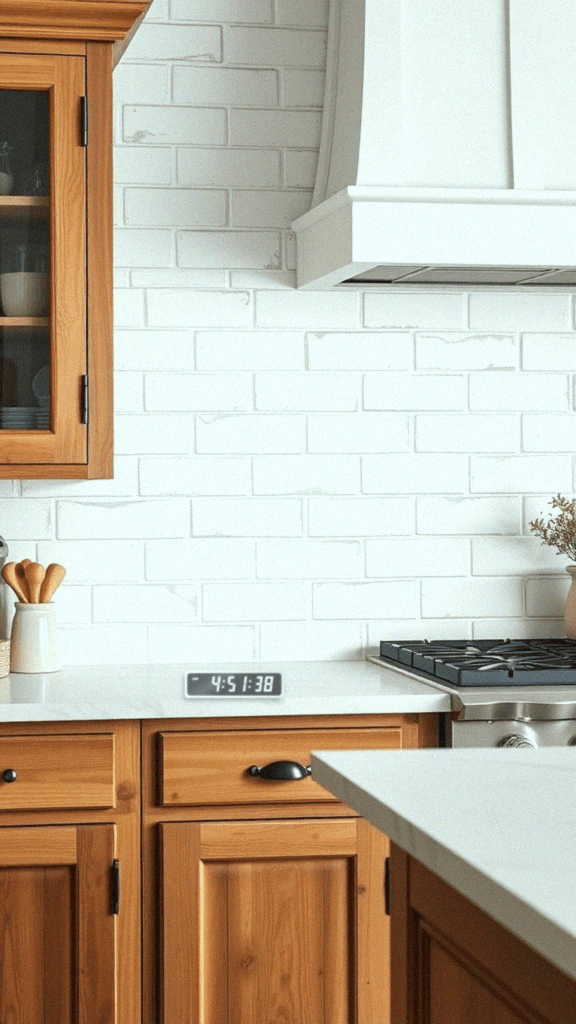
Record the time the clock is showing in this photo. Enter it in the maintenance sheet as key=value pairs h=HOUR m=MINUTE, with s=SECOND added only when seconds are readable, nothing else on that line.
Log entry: h=4 m=51 s=38
